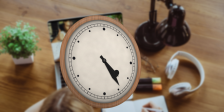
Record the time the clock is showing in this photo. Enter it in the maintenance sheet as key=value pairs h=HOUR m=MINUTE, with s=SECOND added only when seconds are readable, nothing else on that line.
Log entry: h=4 m=24
